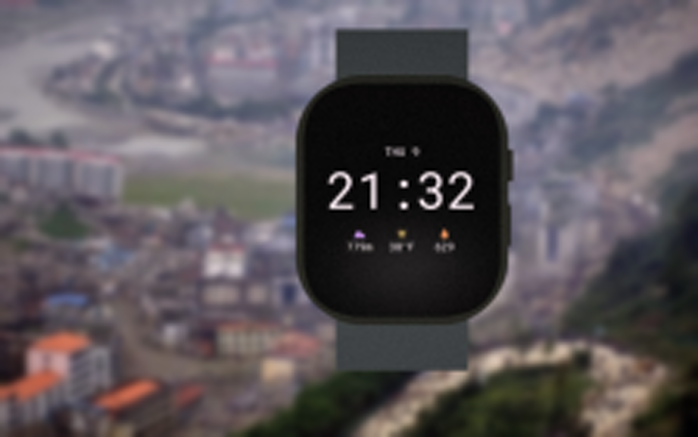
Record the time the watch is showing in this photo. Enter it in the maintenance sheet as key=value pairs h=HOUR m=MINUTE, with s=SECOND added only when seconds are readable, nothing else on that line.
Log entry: h=21 m=32
